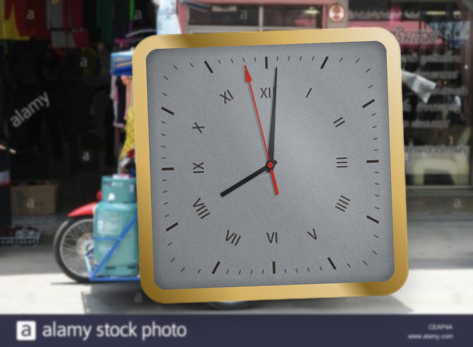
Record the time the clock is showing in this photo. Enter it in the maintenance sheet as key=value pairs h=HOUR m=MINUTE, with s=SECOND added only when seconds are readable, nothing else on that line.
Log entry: h=8 m=0 s=58
